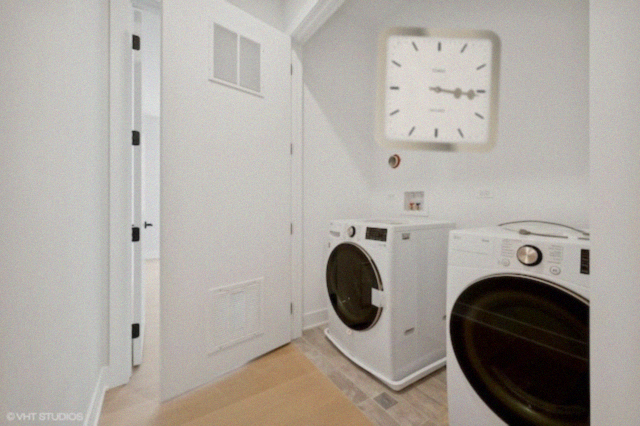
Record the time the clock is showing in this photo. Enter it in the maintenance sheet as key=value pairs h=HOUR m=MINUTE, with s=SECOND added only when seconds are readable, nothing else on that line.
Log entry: h=3 m=16
